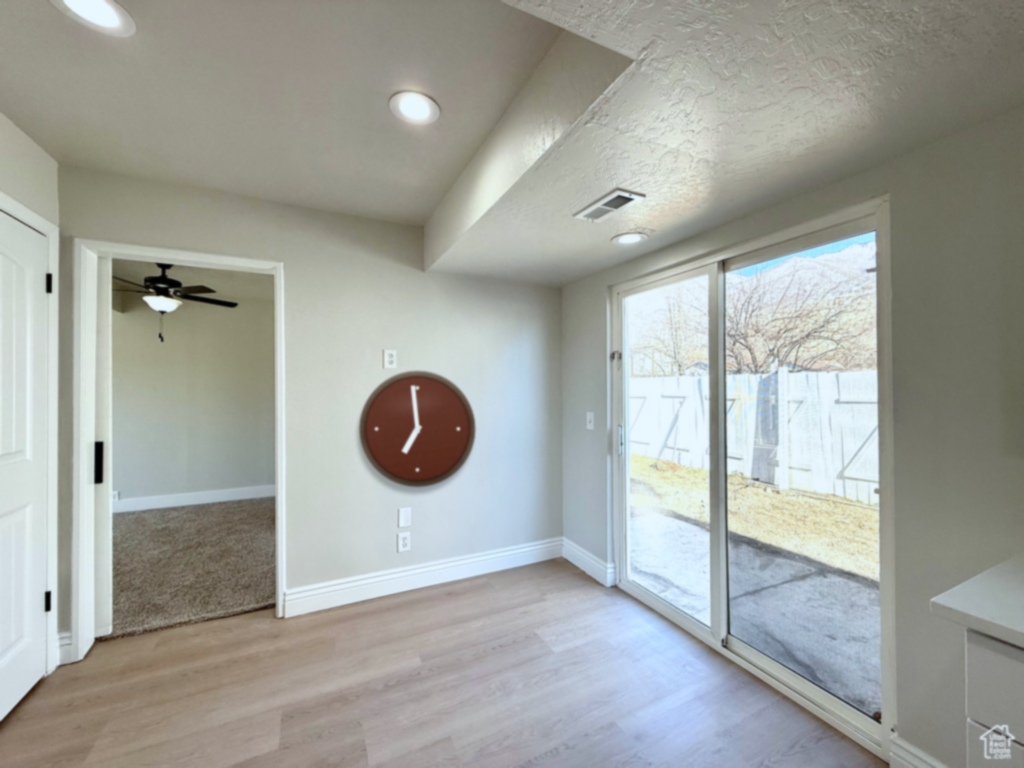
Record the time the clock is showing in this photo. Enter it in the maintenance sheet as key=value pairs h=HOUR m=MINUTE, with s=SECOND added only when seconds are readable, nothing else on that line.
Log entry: h=6 m=59
